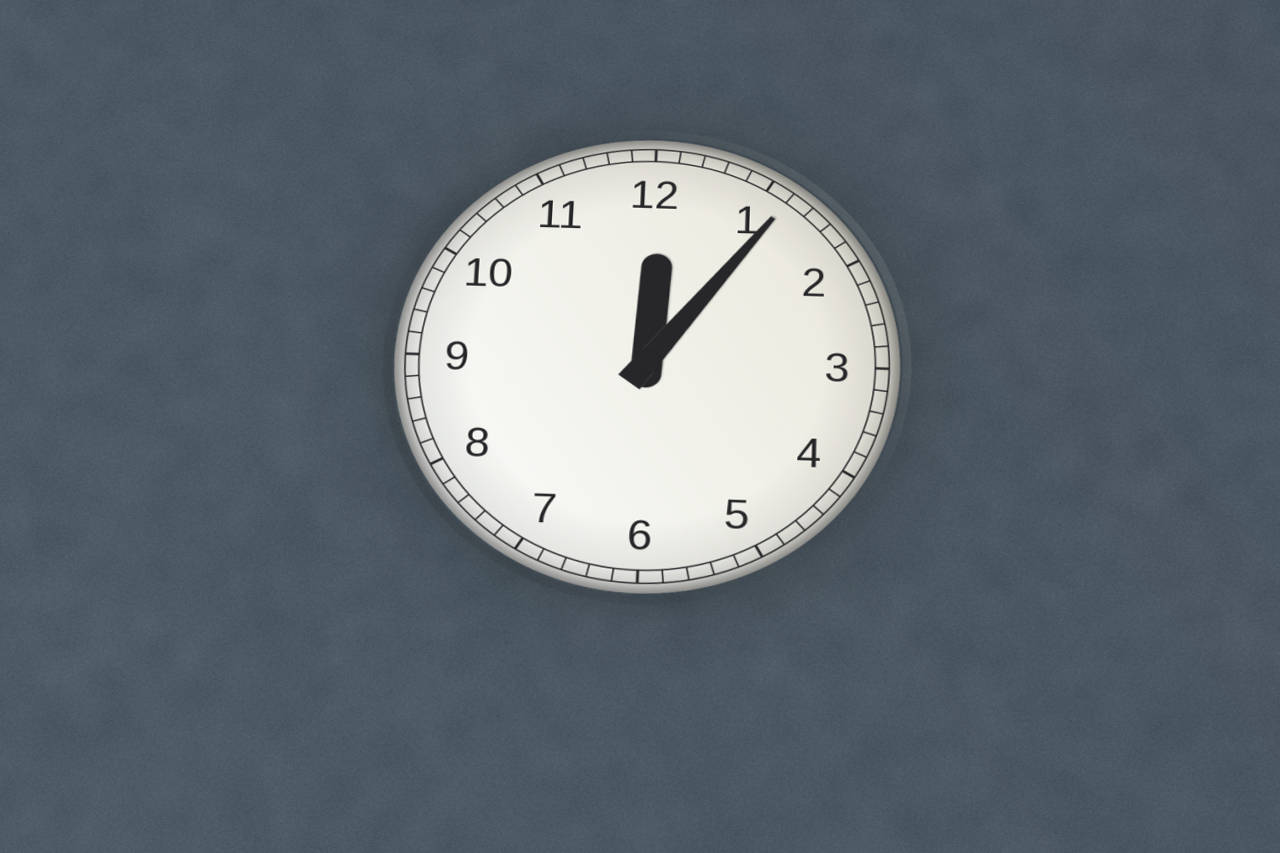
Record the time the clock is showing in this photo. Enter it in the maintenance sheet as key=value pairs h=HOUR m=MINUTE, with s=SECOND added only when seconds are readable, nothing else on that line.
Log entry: h=12 m=6
